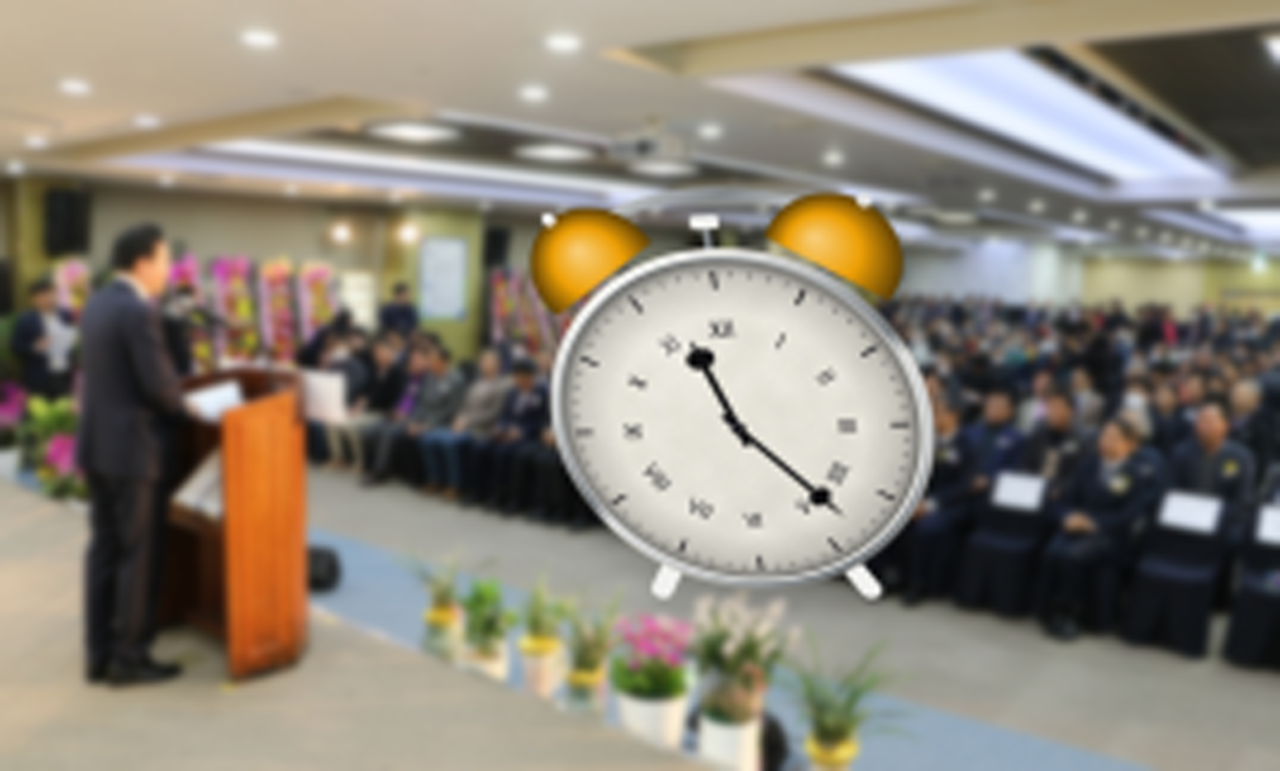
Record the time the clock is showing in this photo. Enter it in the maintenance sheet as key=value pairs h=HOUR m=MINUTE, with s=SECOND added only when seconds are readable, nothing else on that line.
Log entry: h=11 m=23
